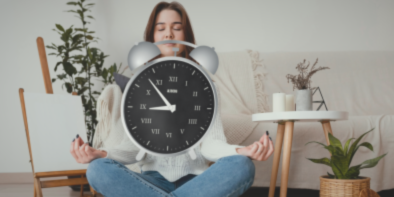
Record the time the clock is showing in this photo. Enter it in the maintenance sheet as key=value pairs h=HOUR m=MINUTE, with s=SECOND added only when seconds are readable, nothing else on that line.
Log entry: h=8 m=53
